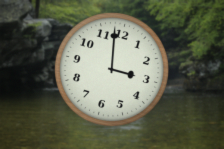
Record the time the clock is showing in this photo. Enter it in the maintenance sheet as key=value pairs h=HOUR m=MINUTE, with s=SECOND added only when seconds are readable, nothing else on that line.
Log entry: h=2 m=58
